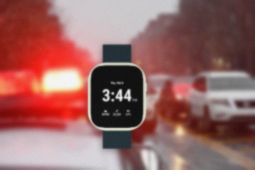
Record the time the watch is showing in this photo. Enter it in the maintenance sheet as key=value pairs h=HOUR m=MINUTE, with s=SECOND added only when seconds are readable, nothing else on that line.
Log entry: h=3 m=44
